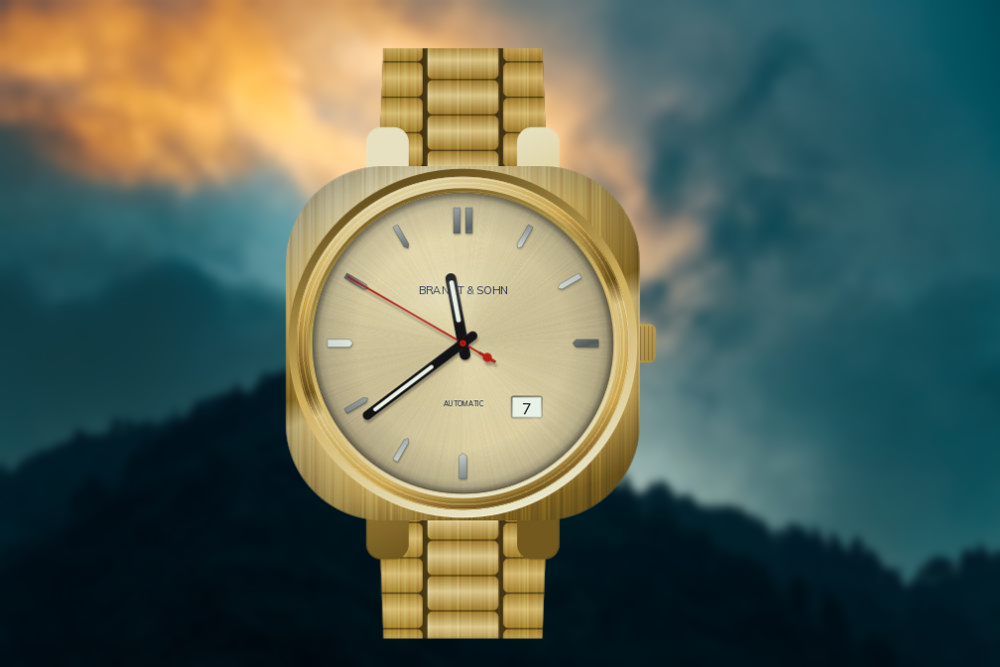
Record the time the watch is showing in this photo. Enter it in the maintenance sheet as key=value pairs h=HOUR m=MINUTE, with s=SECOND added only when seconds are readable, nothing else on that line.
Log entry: h=11 m=38 s=50
